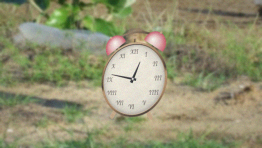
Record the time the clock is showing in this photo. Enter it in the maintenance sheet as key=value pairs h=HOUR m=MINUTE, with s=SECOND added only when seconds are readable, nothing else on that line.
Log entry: h=12 m=47
